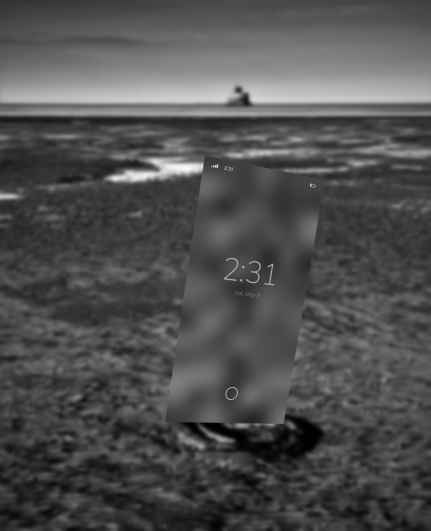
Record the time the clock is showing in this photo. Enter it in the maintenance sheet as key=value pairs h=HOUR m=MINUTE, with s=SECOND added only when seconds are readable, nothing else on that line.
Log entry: h=2 m=31
